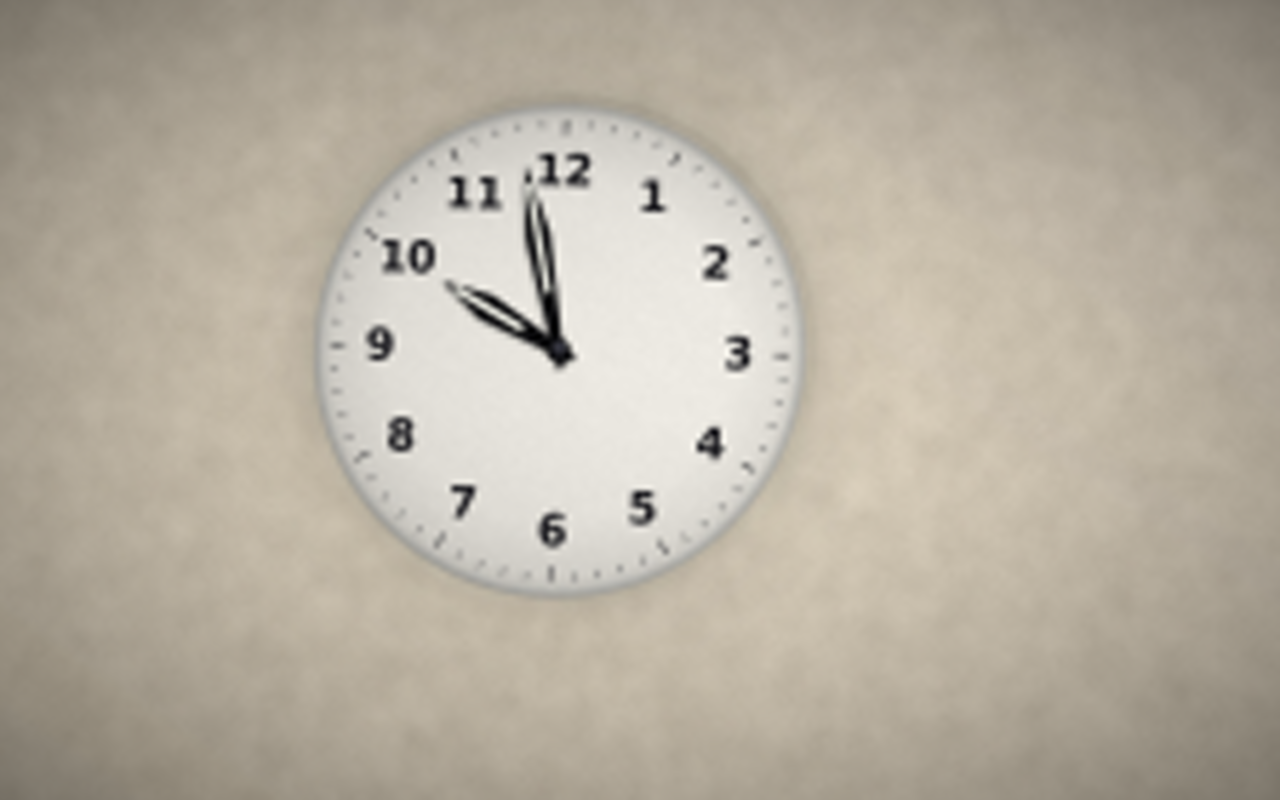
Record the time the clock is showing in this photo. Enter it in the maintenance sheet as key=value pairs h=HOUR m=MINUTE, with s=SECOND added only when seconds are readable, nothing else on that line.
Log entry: h=9 m=58
